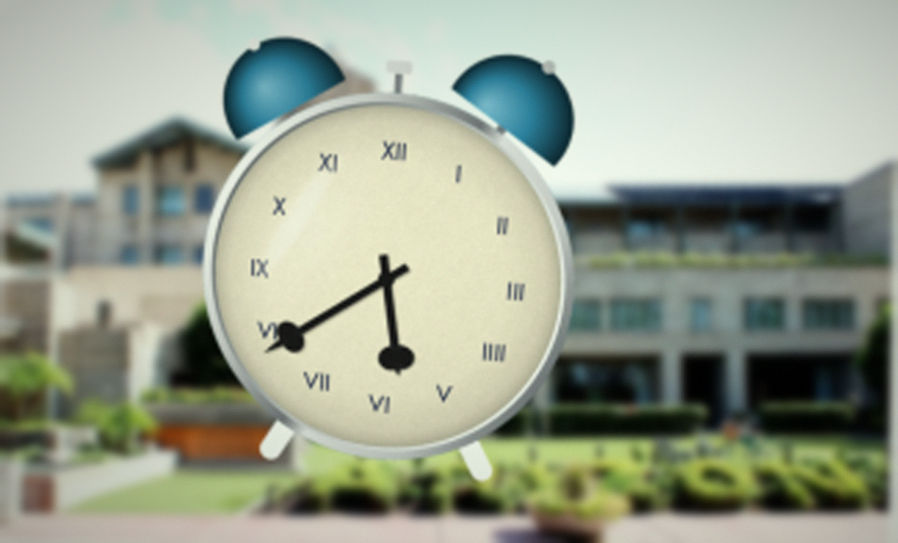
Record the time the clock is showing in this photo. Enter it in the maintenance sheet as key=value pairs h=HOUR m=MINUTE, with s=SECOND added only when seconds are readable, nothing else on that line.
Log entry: h=5 m=39
